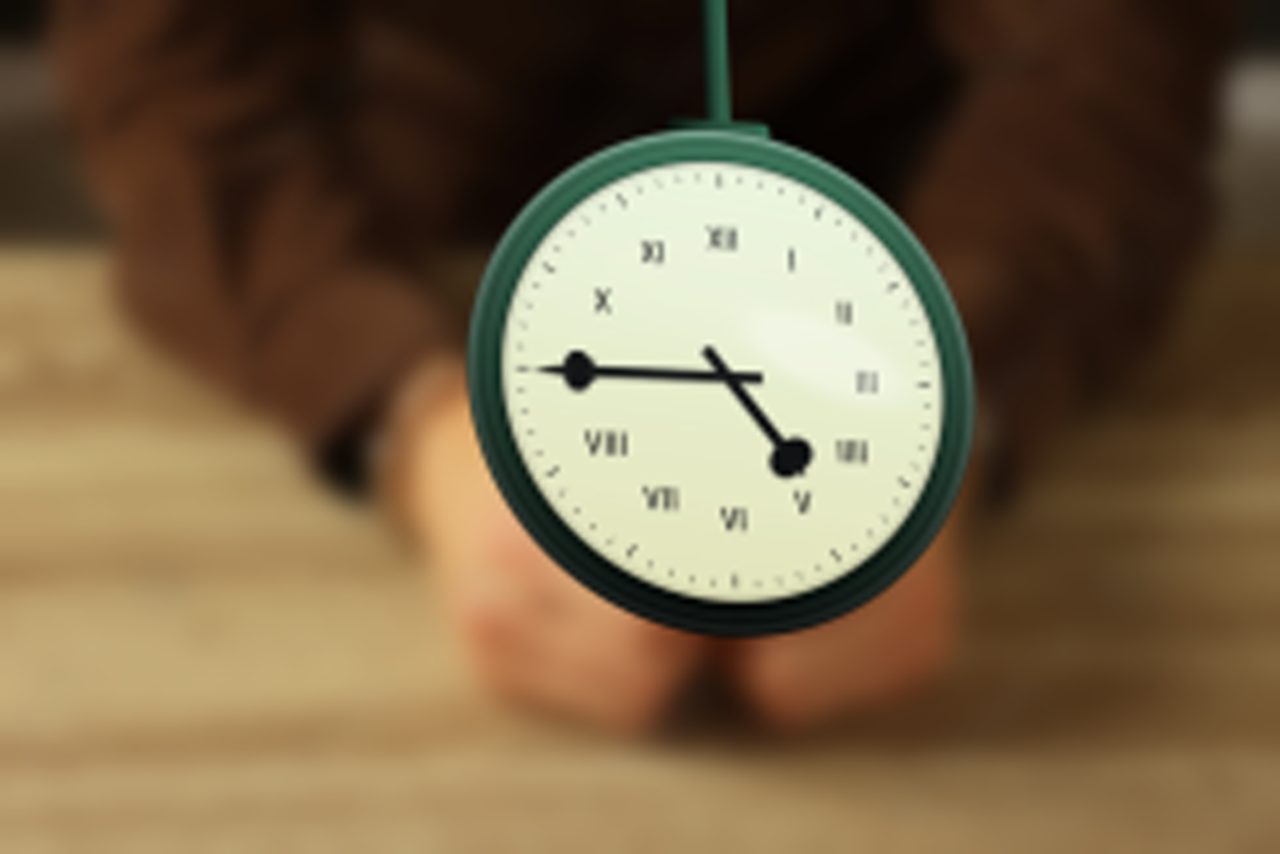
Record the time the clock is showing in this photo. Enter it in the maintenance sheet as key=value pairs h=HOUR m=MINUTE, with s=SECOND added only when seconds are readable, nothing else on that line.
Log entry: h=4 m=45
